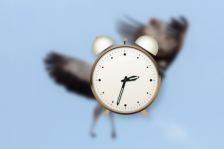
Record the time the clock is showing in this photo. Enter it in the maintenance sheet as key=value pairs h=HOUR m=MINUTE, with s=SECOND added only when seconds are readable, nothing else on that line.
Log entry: h=2 m=33
